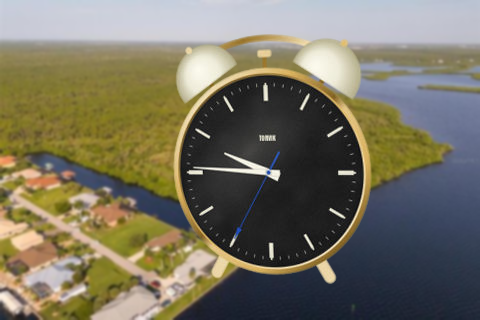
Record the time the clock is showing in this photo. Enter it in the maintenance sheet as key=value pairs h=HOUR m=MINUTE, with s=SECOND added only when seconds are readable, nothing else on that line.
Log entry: h=9 m=45 s=35
